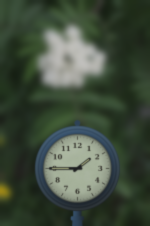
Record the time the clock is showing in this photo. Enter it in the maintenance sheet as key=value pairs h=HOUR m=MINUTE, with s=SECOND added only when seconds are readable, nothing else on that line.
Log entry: h=1 m=45
